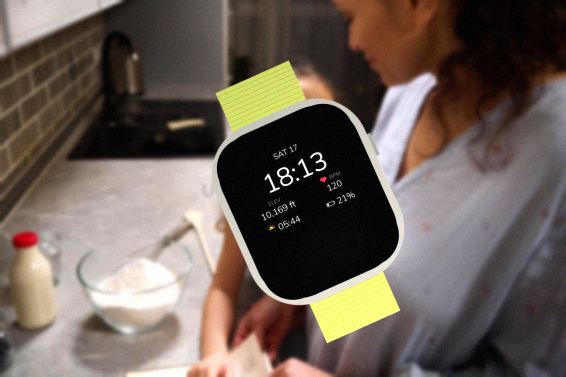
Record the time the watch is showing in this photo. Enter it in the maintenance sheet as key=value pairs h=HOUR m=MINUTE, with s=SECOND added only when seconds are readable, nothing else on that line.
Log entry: h=18 m=13
